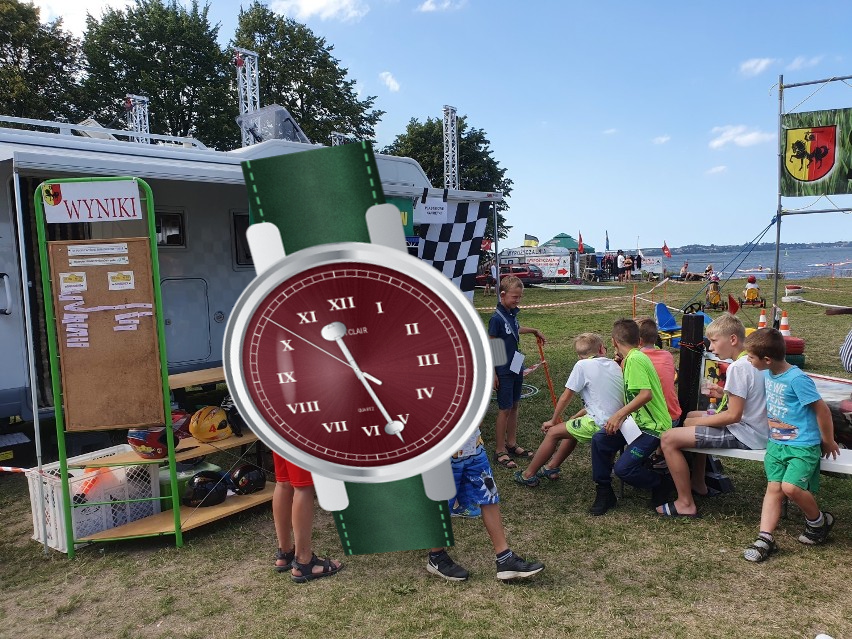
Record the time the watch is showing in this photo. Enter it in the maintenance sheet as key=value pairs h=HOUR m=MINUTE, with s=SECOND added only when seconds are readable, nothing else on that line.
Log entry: h=11 m=26 s=52
